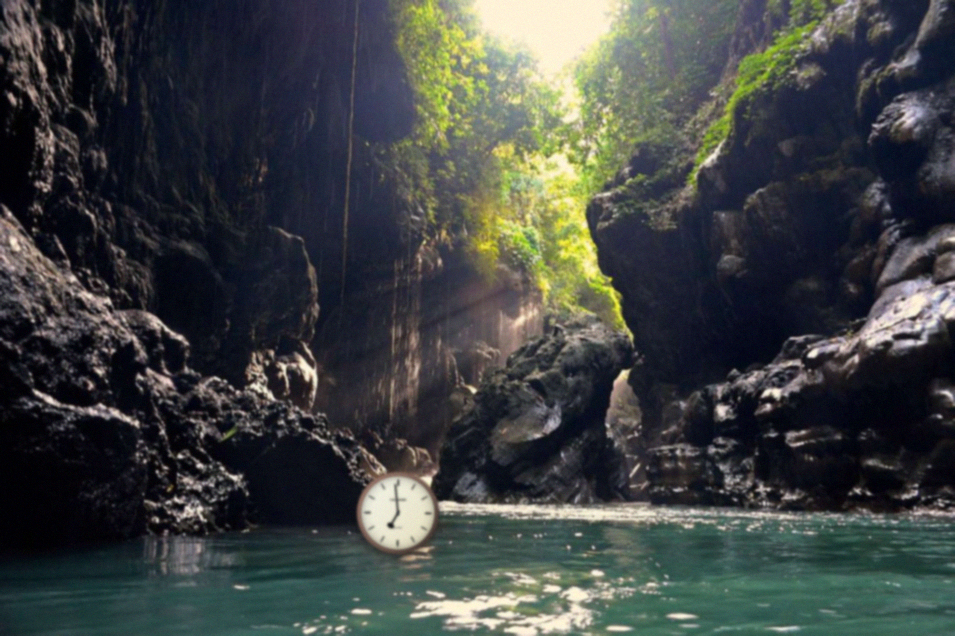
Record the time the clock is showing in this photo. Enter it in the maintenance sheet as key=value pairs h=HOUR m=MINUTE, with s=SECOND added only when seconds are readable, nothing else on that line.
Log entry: h=6 m=59
